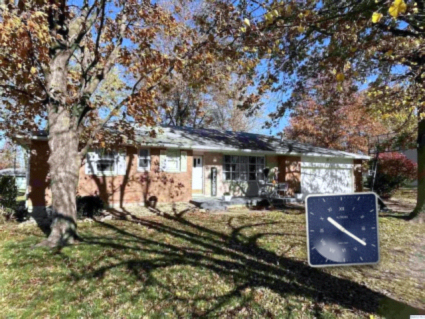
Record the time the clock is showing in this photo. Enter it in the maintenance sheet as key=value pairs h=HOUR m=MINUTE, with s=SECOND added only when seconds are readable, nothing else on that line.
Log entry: h=10 m=21
